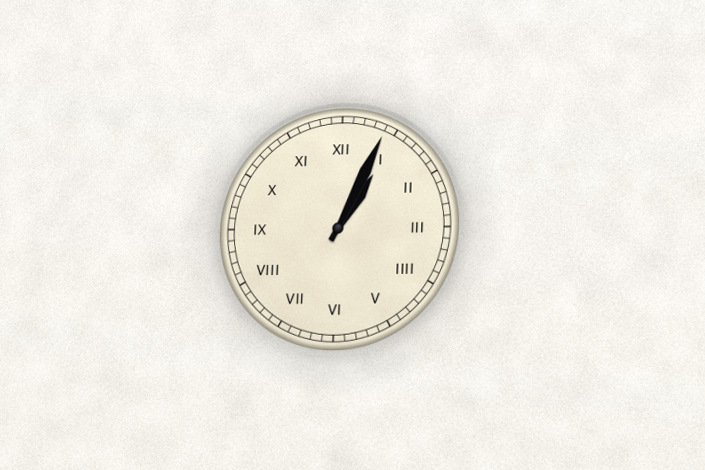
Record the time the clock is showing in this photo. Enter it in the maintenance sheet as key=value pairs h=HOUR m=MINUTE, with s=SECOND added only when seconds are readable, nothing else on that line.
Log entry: h=1 m=4
